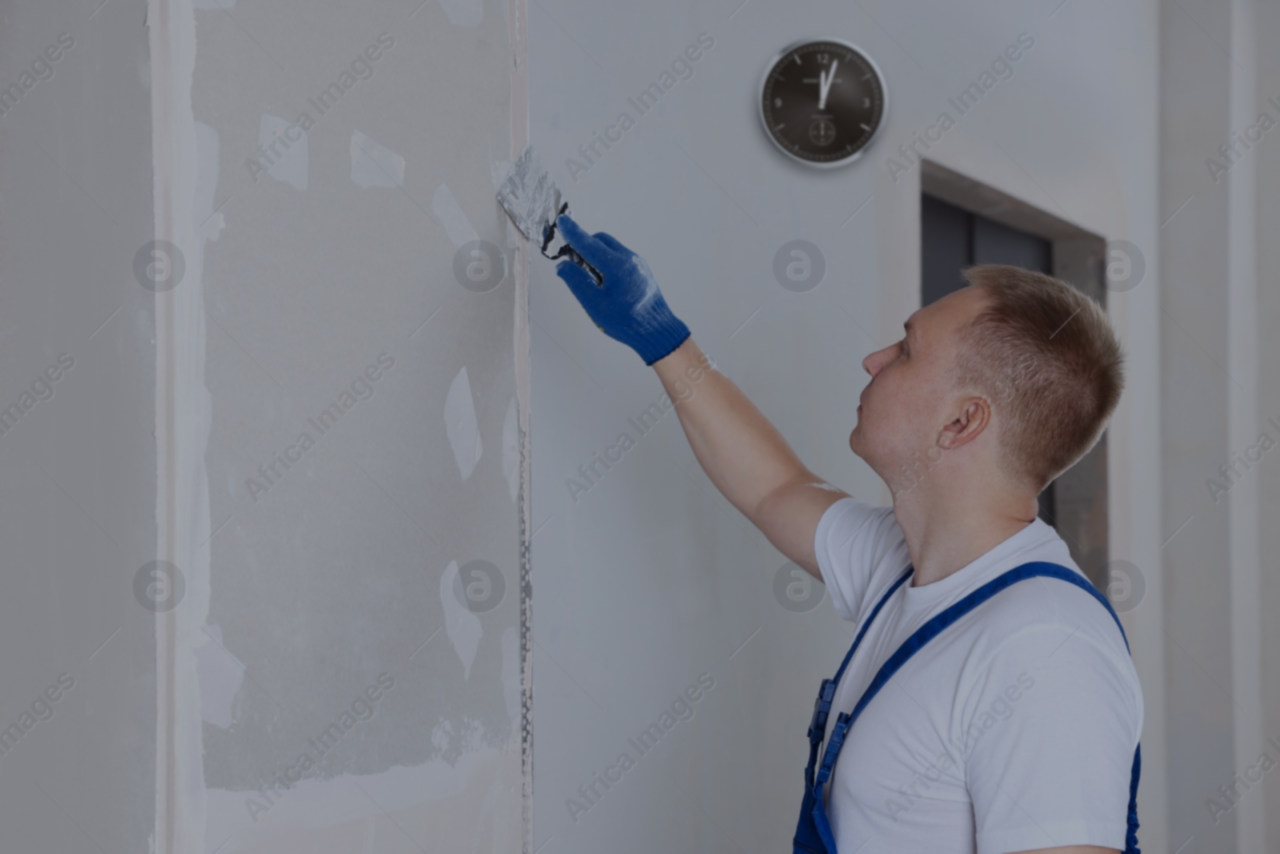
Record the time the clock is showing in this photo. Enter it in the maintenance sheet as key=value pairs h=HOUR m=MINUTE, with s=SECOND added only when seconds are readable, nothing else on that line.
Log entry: h=12 m=3
